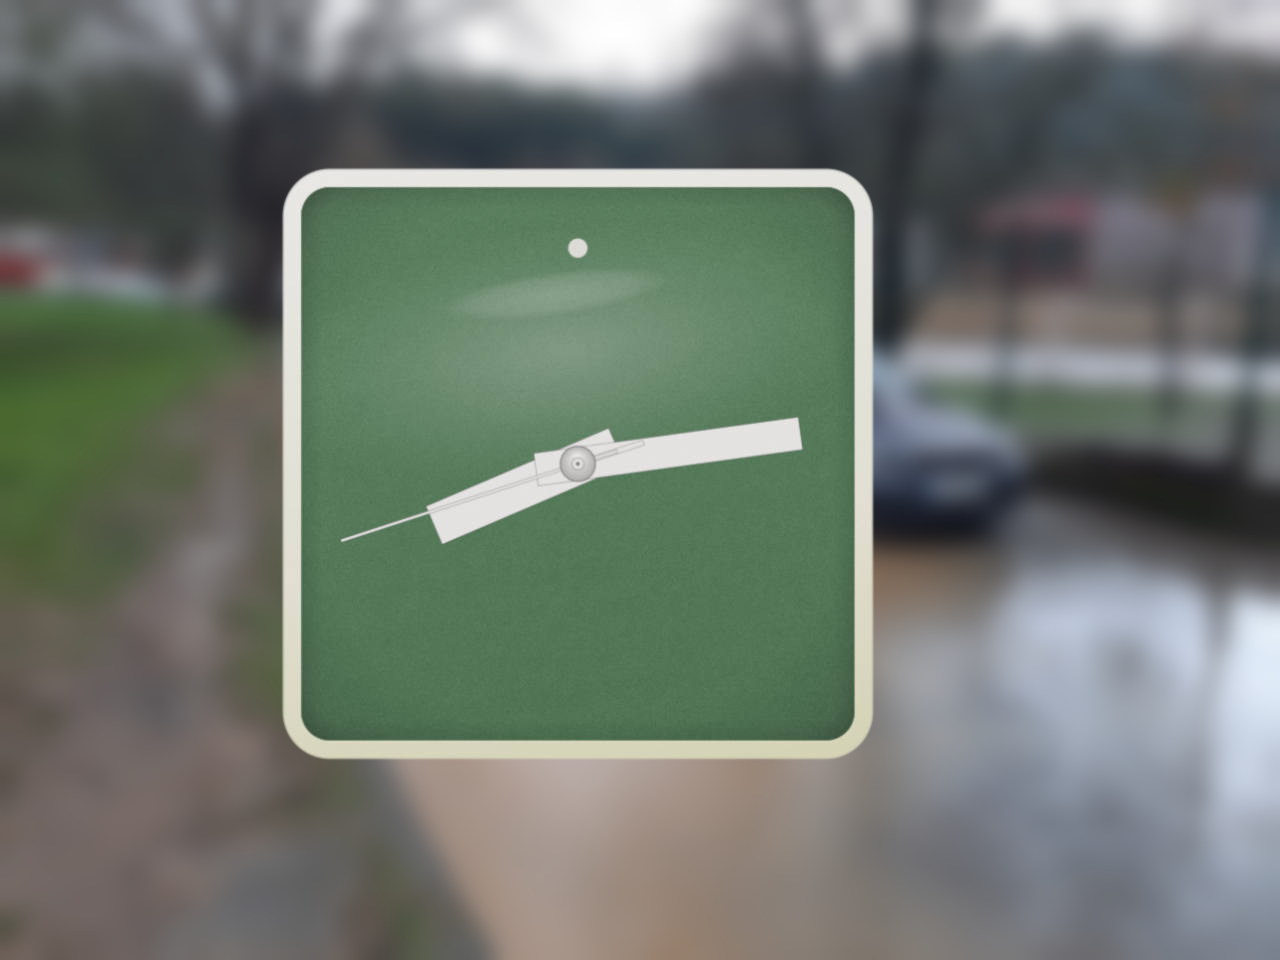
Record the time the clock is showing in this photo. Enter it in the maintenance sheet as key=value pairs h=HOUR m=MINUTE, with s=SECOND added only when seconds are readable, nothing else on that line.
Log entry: h=8 m=13 s=42
